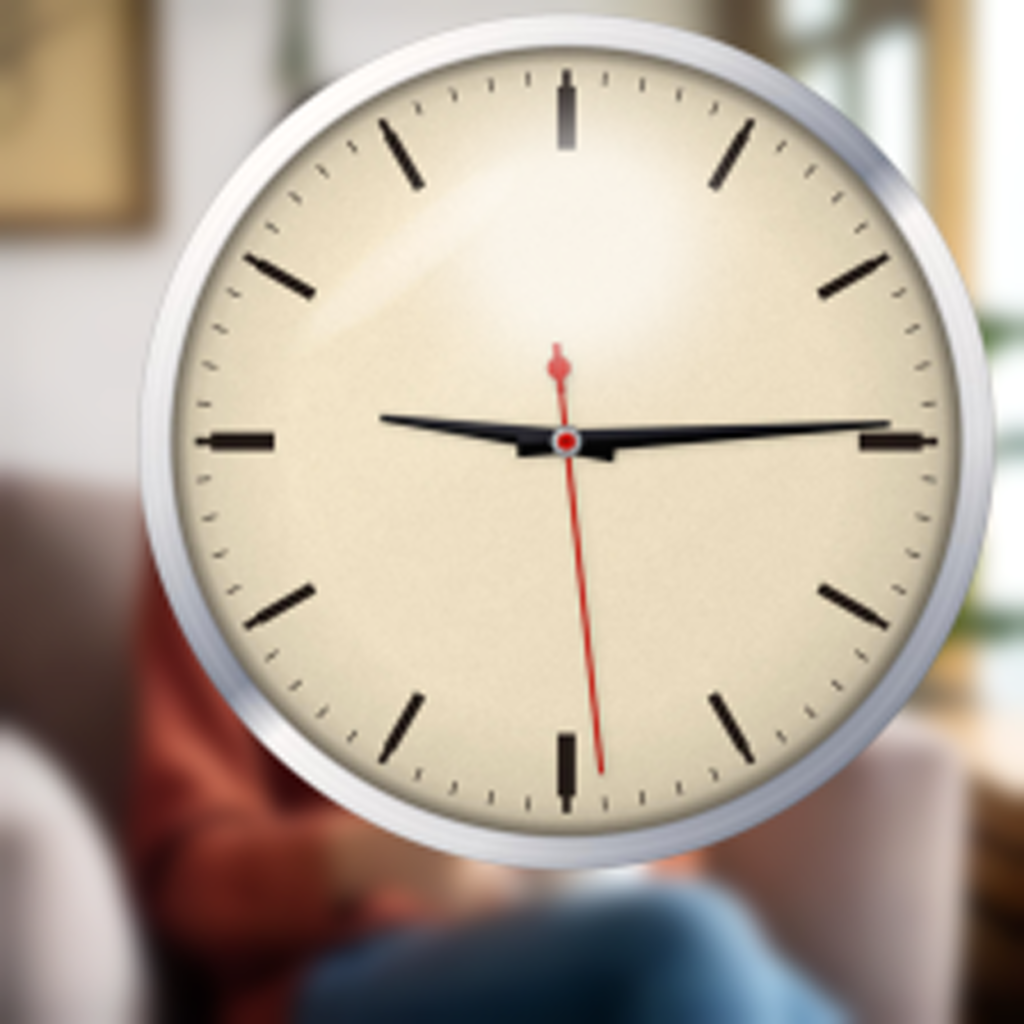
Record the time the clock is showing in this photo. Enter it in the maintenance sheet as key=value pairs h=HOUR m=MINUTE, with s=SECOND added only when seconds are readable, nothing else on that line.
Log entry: h=9 m=14 s=29
